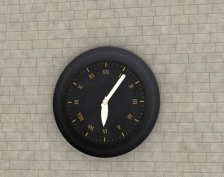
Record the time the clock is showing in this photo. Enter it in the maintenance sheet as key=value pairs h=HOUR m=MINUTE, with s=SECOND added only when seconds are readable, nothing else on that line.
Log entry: h=6 m=6
